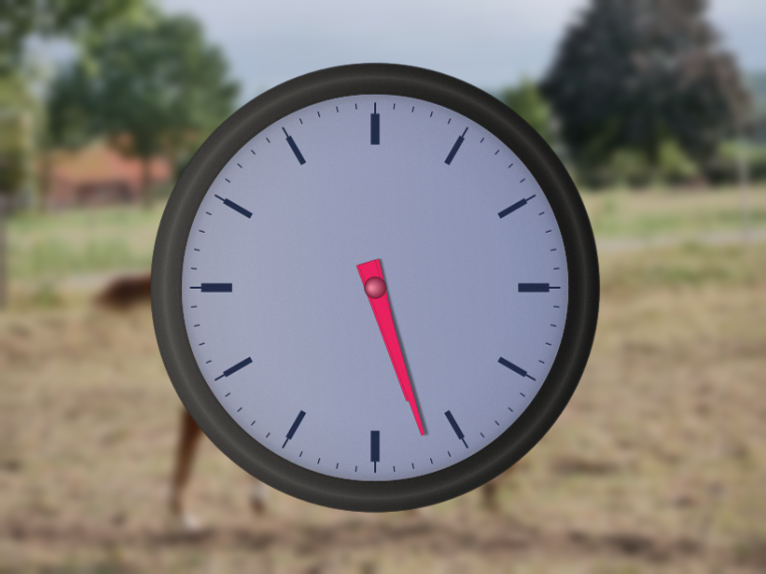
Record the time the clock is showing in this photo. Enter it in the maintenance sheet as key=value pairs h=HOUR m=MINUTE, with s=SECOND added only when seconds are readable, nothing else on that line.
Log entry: h=5 m=27
